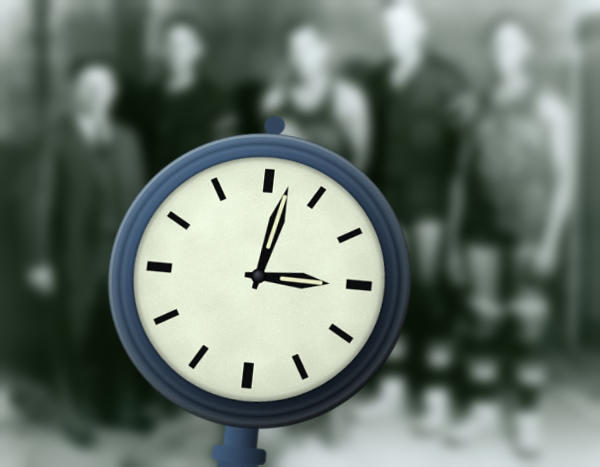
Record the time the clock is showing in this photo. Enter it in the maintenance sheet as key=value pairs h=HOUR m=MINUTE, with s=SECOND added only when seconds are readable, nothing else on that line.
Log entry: h=3 m=2
